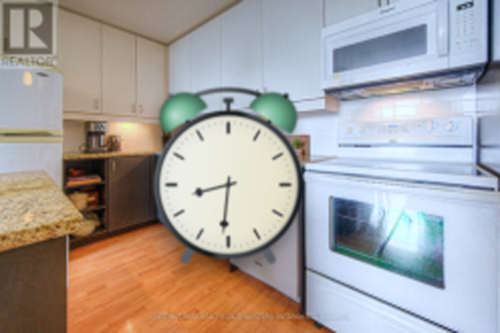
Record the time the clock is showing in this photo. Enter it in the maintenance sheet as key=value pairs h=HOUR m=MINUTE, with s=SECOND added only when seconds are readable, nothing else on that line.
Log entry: h=8 m=31
